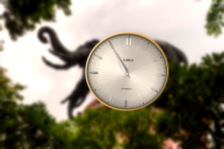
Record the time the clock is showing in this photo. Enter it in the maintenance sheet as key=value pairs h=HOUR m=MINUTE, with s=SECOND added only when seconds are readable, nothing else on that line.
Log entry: h=10 m=55
